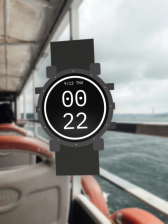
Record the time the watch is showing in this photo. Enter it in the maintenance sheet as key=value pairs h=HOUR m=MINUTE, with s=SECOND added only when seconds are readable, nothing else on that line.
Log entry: h=0 m=22
